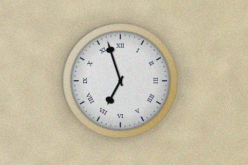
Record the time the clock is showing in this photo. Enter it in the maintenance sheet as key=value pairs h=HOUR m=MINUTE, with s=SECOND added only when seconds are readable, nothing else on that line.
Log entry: h=6 m=57
